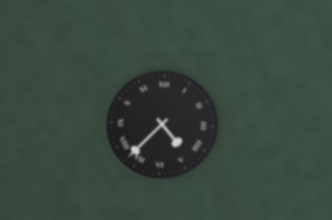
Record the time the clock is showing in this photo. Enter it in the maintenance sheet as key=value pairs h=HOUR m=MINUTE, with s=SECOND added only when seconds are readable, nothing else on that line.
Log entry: h=4 m=37
